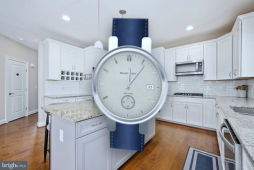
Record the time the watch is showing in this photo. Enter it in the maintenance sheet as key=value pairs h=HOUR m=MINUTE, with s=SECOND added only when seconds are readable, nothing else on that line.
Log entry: h=12 m=6
